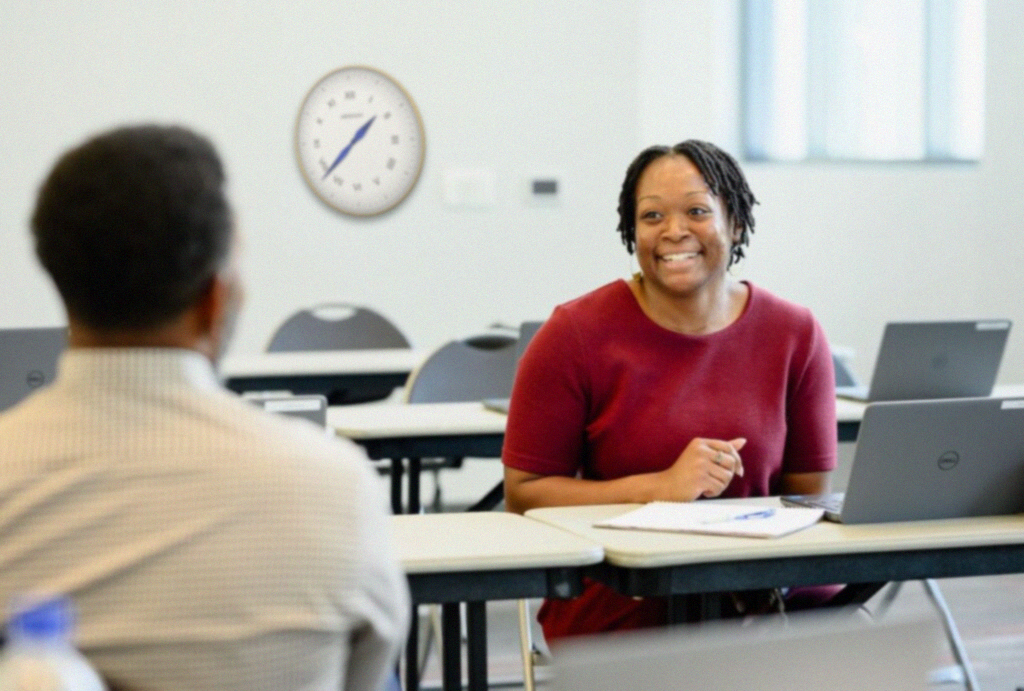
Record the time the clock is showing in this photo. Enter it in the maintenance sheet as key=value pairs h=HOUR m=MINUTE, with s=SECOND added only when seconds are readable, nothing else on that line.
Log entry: h=1 m=38
